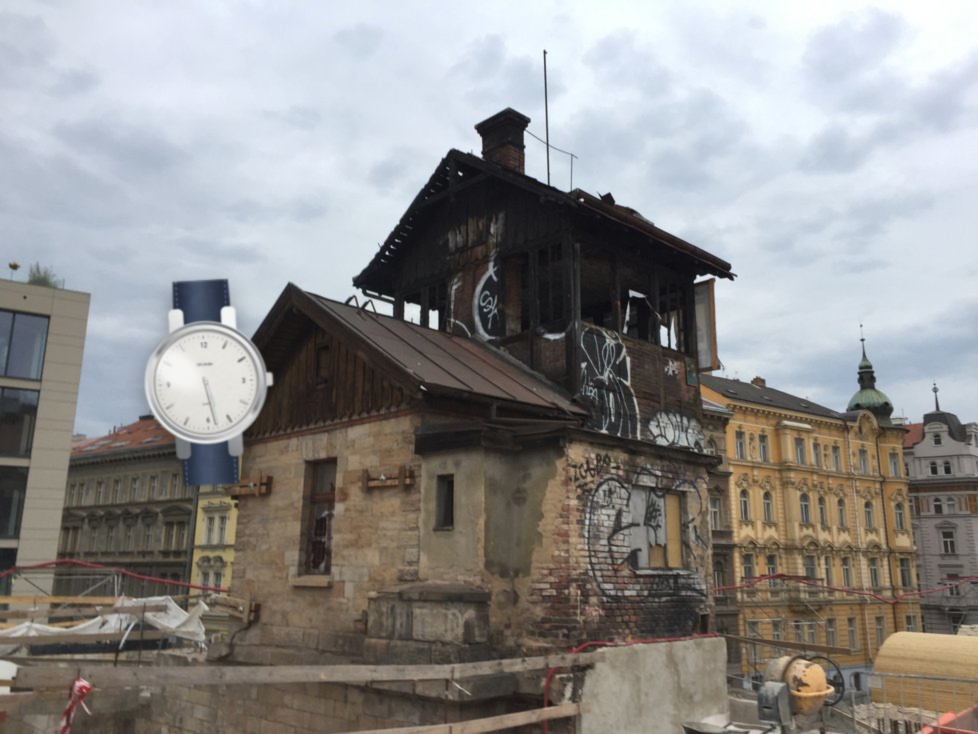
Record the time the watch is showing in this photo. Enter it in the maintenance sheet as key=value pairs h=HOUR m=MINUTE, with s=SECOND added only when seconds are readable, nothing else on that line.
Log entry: h=5 m=28
